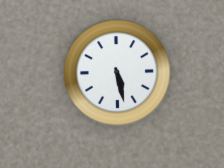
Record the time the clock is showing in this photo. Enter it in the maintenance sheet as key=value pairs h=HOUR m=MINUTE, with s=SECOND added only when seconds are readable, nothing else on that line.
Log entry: h=5 m=28
